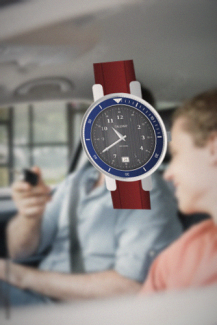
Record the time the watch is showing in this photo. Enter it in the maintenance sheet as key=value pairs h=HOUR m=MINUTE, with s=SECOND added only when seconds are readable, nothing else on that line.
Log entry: h=10 m=40
